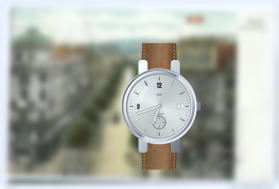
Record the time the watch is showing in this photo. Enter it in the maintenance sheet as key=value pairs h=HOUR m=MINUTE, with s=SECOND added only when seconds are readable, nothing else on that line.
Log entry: h=6 m=42
